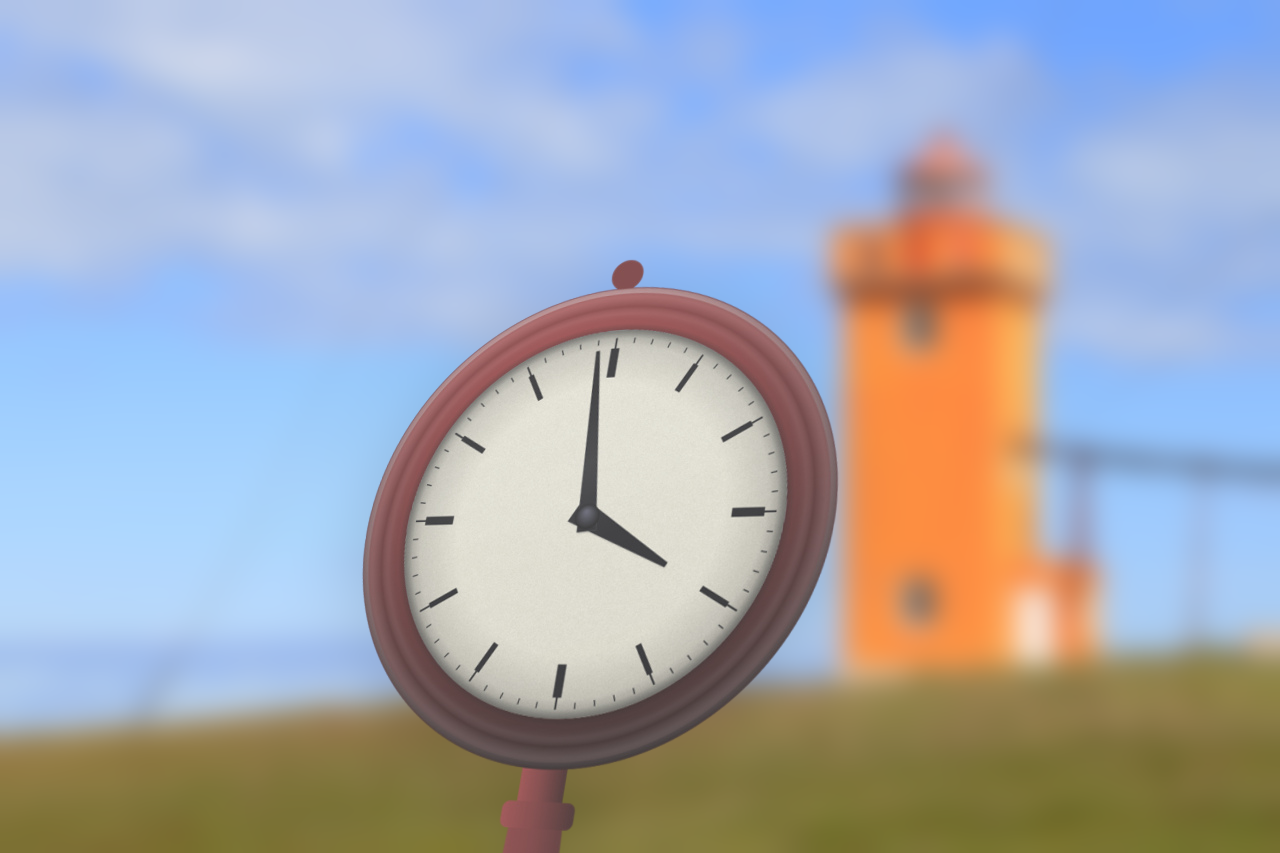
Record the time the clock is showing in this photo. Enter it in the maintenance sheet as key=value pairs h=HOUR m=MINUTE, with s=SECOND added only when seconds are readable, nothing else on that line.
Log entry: h=3 m=59
